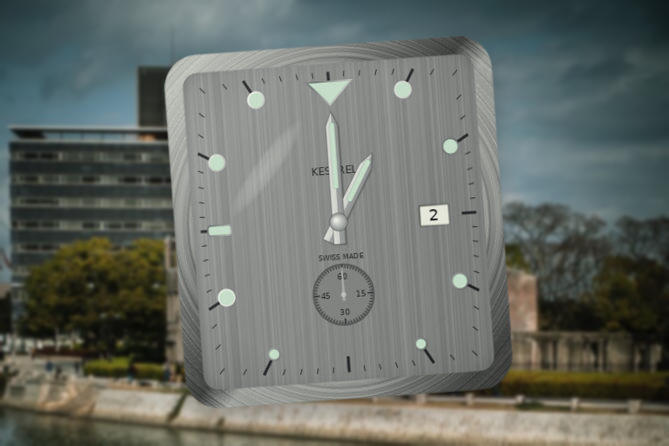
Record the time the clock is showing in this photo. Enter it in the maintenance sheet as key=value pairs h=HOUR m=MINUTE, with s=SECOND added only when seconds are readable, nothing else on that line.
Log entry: h=1 m=0
